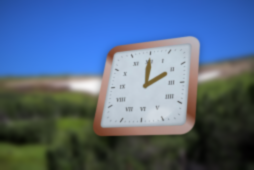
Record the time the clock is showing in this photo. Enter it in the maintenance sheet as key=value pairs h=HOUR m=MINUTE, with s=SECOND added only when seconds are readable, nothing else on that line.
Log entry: h=2 m=0
